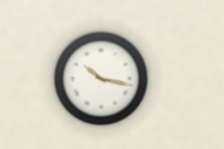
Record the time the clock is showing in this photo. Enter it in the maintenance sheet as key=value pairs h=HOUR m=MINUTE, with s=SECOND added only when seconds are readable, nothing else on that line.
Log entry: h=10 m=17
